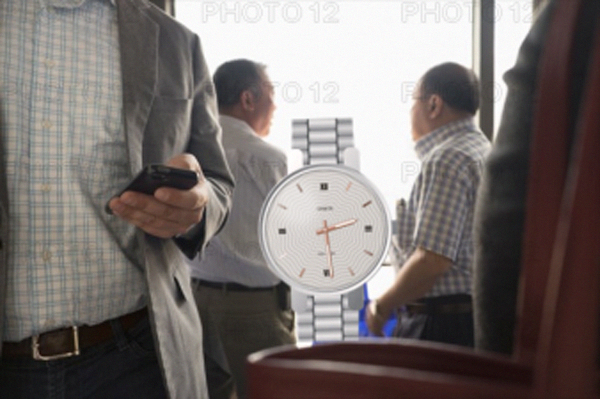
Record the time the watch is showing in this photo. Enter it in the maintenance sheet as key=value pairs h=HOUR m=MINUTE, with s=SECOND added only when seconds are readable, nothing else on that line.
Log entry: h=2 m=29
